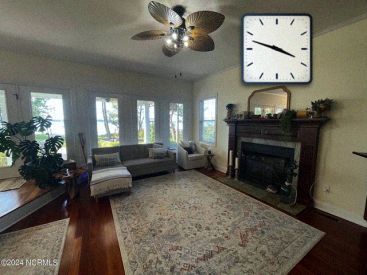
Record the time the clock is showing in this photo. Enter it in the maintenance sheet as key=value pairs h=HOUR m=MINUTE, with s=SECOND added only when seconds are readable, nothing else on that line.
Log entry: h=3 m=48
